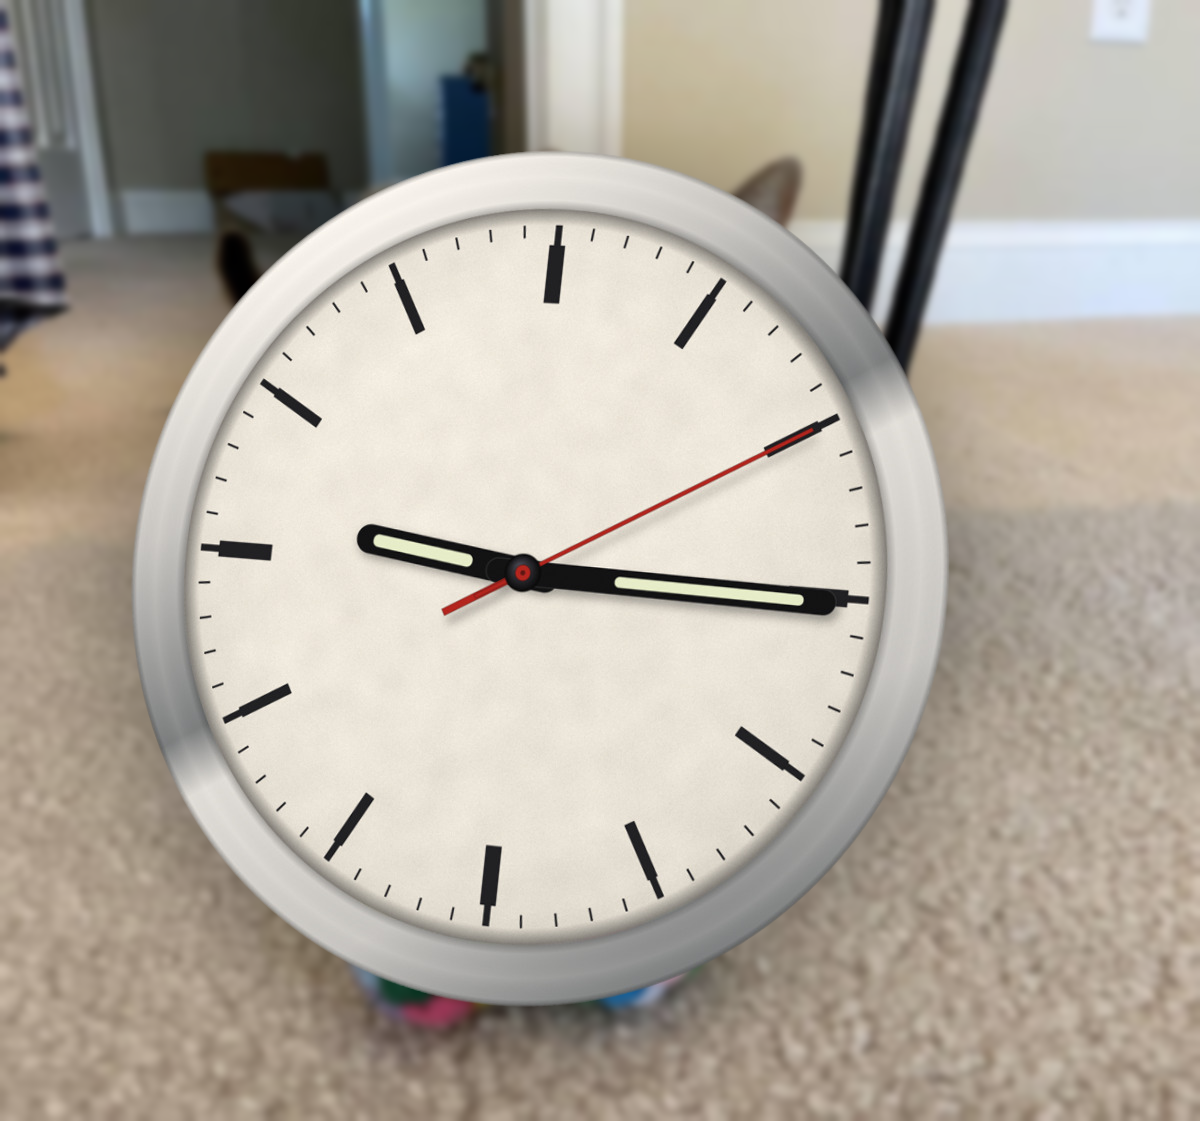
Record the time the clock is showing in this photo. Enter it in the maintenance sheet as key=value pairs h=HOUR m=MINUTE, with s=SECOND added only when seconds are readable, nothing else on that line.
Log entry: h=9 m=15 s=10
